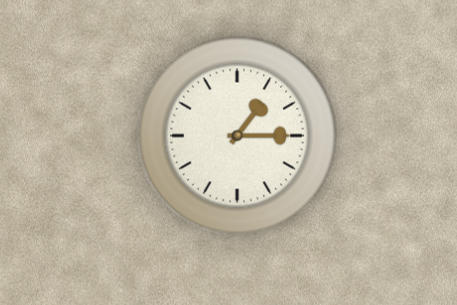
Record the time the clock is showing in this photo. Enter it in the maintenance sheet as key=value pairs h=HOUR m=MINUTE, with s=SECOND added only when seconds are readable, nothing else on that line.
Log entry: h=1 m=15
